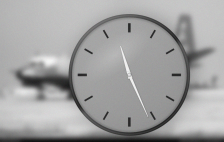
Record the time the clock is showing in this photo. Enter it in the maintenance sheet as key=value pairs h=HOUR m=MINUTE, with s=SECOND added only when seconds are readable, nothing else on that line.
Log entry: h=11 m=26
